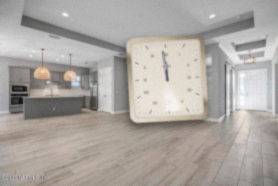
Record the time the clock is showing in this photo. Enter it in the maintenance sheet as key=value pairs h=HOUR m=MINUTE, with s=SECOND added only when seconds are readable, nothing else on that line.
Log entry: h=11 m=59
